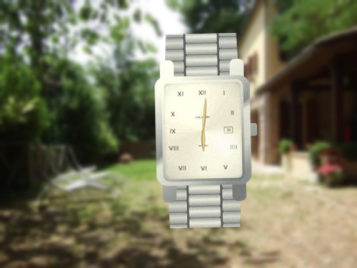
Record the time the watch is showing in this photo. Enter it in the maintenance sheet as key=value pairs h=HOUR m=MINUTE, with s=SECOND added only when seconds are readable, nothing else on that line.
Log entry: h=6 m=1
